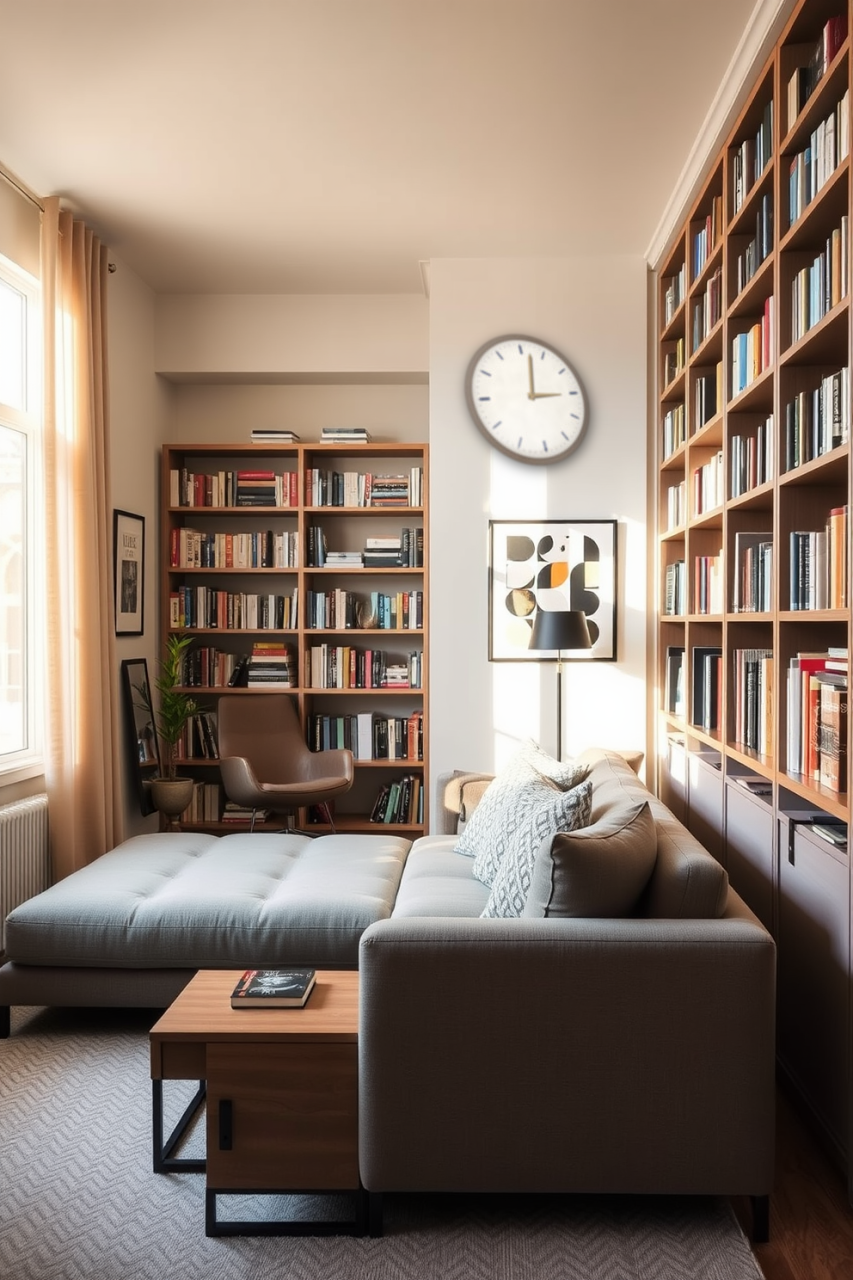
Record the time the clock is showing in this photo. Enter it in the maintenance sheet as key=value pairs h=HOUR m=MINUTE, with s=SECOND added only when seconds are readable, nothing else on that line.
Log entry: h=3 m=2
